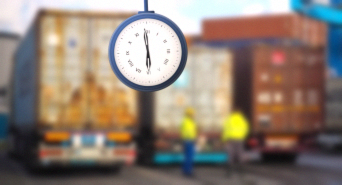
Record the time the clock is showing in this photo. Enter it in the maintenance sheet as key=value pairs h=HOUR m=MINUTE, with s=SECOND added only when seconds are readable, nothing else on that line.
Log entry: h=5 m=59
